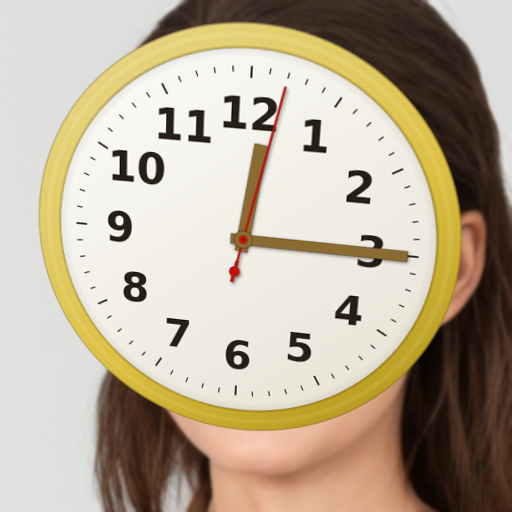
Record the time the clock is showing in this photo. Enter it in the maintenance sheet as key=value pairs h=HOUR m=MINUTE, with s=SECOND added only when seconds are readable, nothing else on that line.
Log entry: h=12 m=15 s=2
